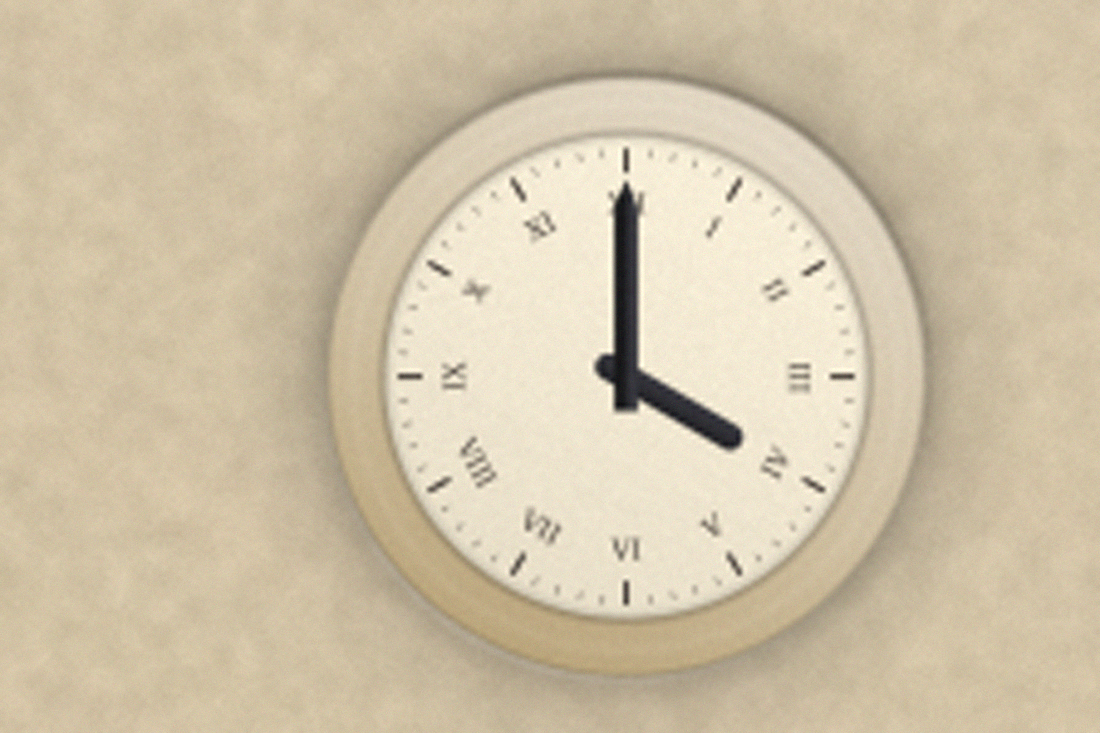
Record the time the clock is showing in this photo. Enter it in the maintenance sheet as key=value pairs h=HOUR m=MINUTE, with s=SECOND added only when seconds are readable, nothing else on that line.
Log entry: h=4 m=0
